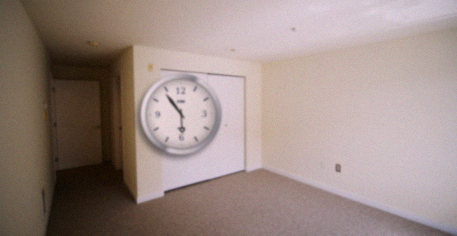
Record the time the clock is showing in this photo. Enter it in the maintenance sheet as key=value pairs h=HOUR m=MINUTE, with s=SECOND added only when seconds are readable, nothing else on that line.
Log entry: h=5 m=54
